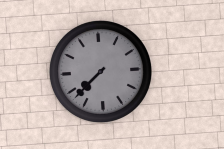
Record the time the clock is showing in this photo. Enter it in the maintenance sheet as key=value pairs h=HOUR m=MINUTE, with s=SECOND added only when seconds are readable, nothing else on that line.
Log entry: h=7 m=38
